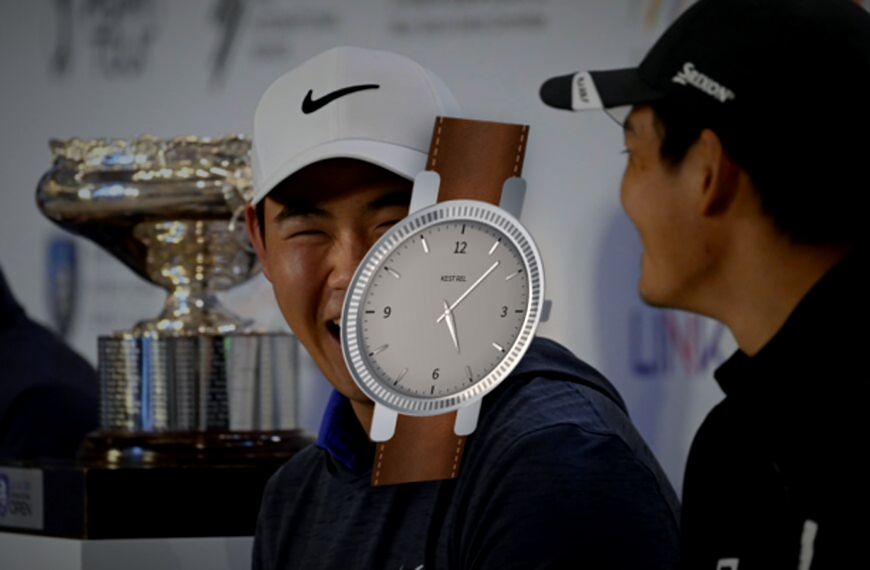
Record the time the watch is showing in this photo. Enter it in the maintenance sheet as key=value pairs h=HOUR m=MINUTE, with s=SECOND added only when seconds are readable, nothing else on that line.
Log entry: h=5 m=7
